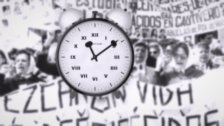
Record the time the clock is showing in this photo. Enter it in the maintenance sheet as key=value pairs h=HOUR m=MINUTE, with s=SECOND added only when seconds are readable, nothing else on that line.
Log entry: h=11 m=9
